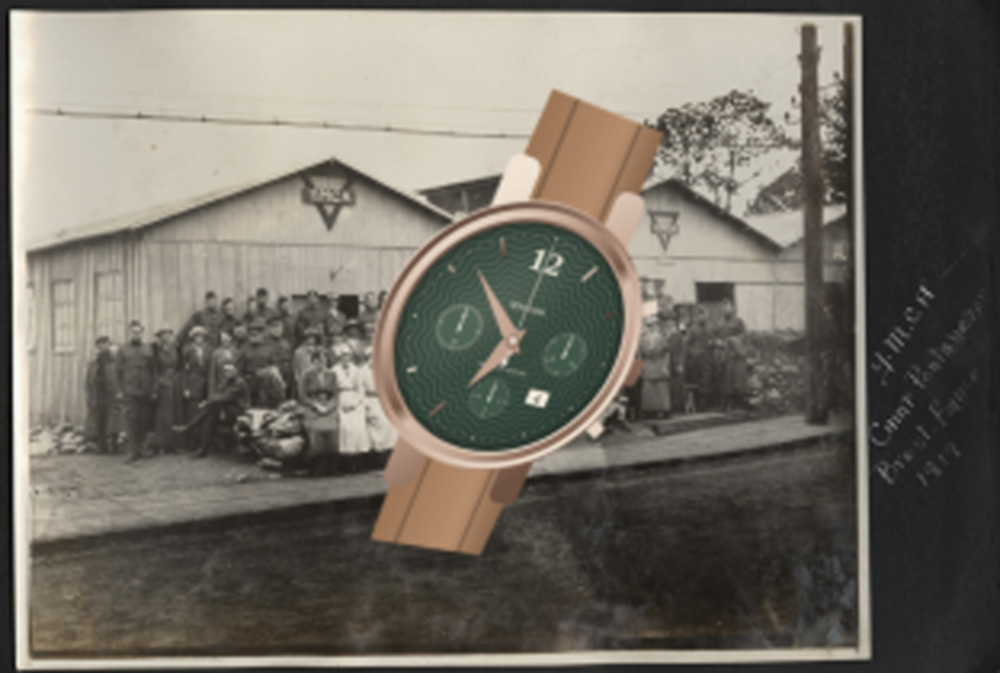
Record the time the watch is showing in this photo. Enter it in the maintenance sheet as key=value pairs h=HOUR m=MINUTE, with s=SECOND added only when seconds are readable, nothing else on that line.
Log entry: h=6 m=52
